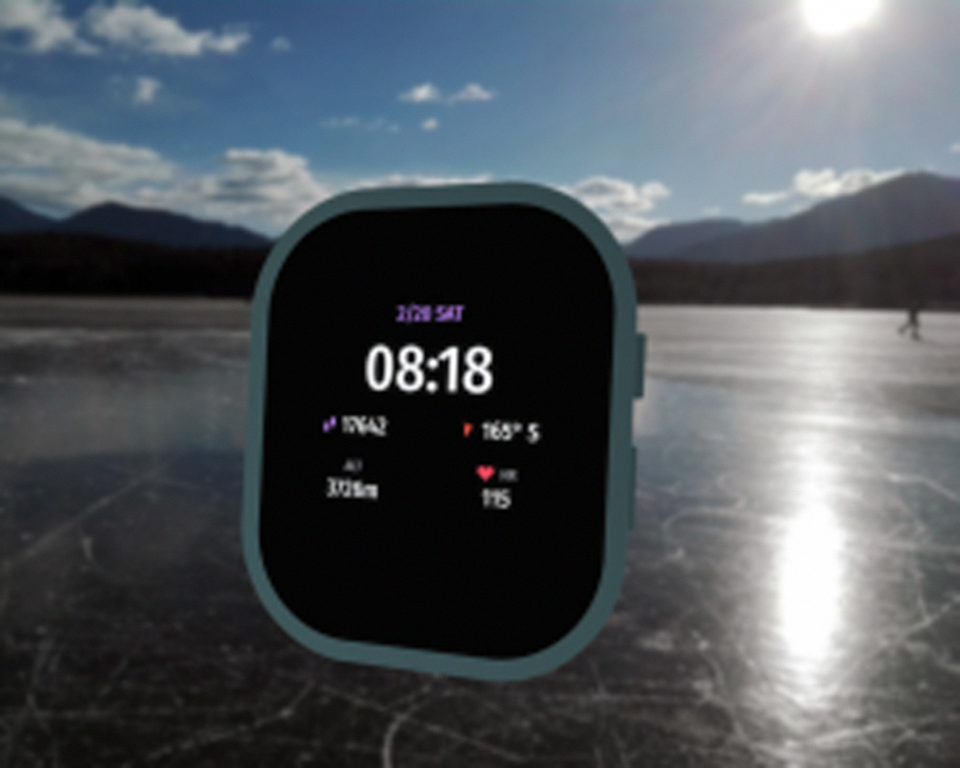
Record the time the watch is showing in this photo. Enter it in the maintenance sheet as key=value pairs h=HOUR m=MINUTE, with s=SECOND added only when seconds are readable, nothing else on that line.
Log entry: h=8 m=18
